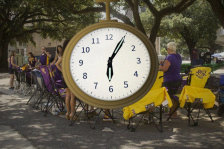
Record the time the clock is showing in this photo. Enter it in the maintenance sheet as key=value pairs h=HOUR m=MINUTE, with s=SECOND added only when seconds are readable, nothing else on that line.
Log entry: h=6 m=5
